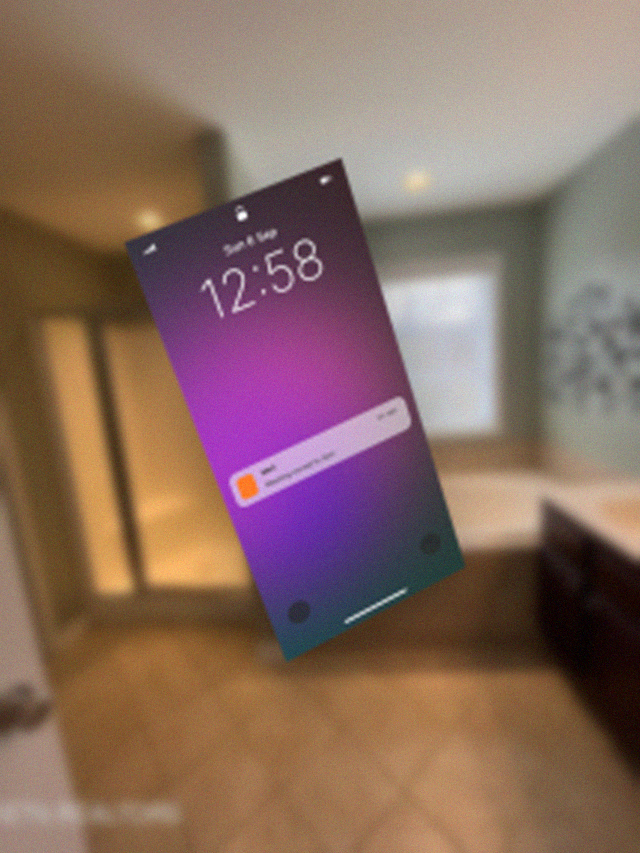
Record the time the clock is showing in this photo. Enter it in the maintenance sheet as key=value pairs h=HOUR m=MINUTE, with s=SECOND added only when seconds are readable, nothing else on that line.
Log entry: h=12 m=58
